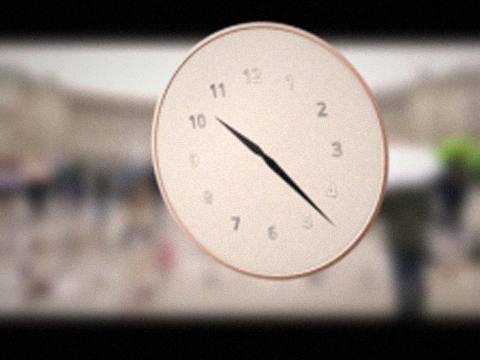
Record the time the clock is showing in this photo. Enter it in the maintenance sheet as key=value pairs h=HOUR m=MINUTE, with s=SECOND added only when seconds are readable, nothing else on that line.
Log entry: h=10 m=23
